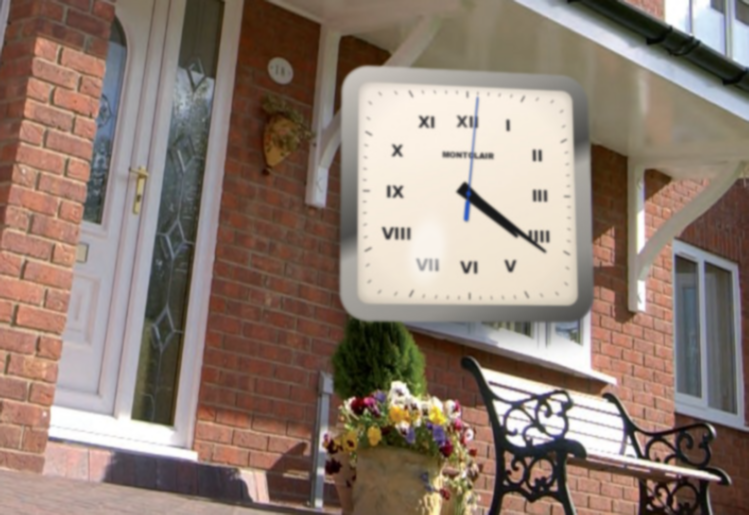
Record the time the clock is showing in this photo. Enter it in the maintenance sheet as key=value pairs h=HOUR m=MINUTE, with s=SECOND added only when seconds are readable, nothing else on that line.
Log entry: h=4 m=21 s=1
